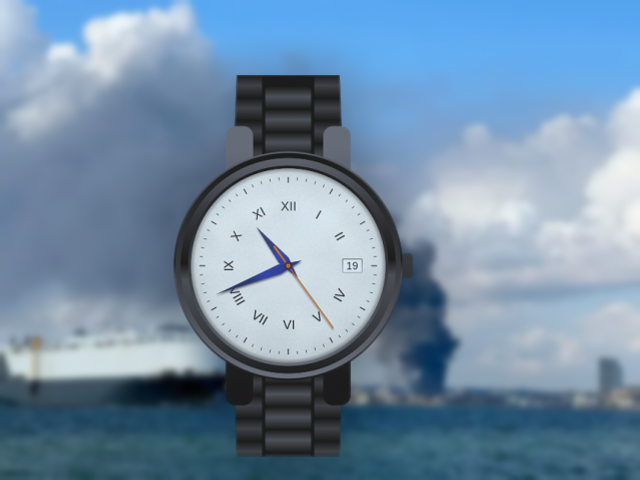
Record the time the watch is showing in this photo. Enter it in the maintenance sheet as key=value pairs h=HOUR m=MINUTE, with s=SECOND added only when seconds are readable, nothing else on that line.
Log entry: h=10 m=41 s=24
